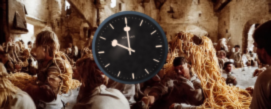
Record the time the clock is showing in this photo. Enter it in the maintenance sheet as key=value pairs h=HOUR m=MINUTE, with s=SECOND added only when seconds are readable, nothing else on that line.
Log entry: h=10 m=0
